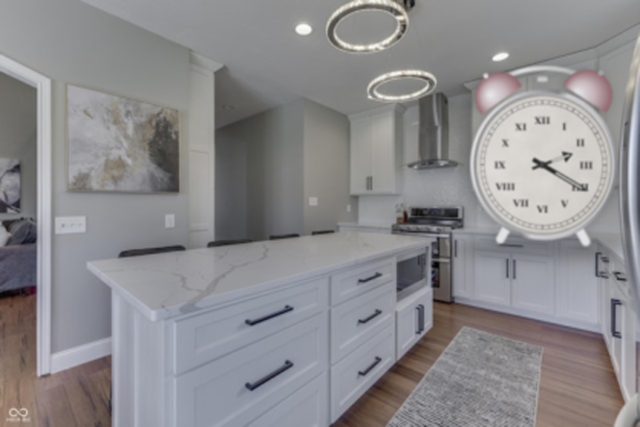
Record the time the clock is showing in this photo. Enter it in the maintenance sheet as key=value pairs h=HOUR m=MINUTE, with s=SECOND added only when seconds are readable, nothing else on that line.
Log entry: h=2 m=20
